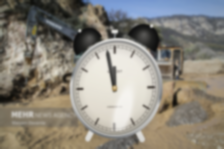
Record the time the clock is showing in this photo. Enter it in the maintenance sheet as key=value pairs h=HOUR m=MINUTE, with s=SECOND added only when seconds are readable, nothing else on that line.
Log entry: h=11 m=58
